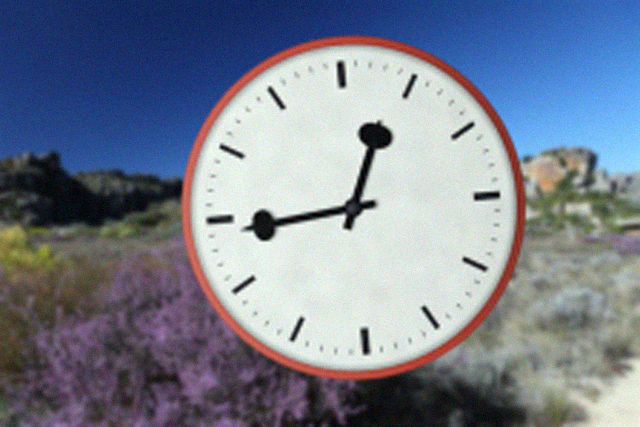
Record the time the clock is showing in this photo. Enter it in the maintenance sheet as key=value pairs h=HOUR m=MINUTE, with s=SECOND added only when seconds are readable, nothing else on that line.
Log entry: h=12 m=44
